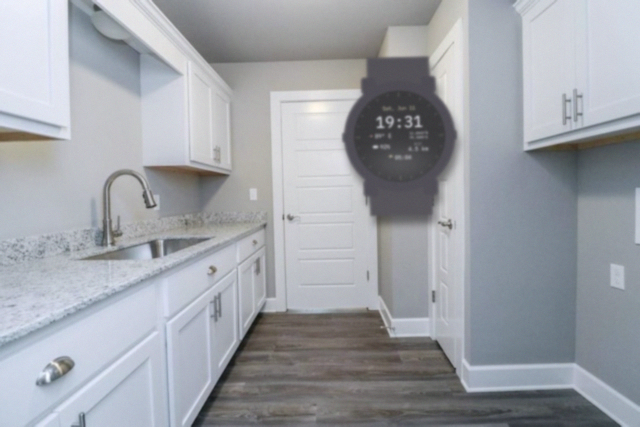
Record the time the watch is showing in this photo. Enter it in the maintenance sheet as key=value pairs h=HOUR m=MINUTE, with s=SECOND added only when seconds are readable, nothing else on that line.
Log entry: h=19 m=31
